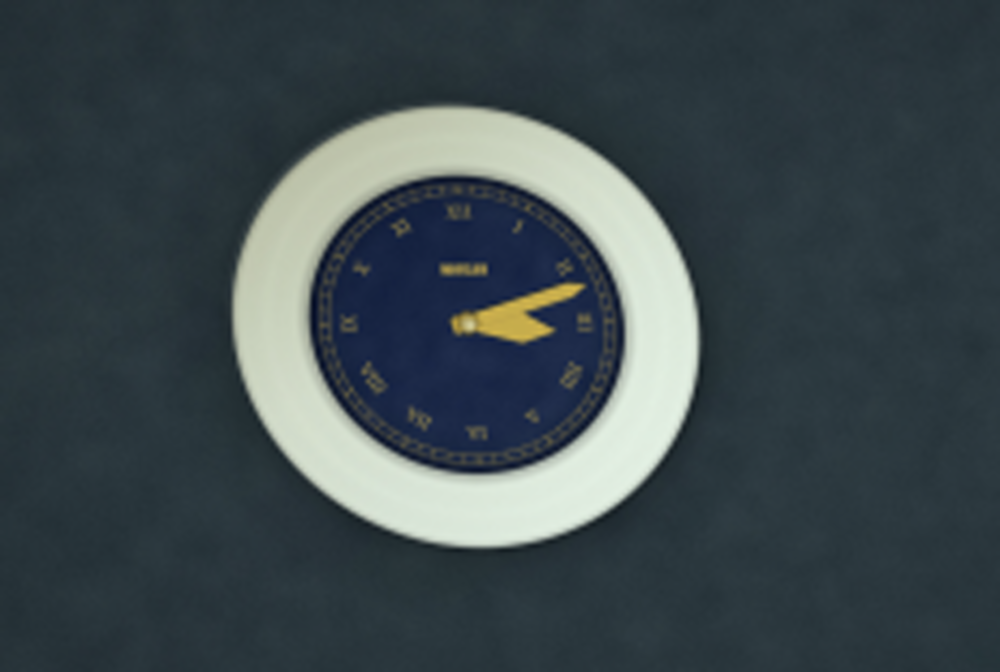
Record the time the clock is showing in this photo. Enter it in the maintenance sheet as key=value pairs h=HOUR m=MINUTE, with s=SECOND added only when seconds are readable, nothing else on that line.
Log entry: h=3 m=12
